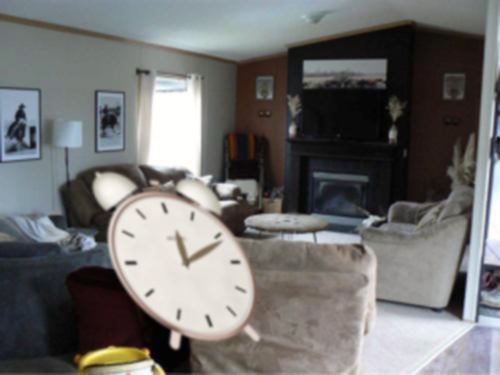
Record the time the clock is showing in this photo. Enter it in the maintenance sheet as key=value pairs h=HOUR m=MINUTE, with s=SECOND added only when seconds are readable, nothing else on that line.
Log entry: h=12 m=11
